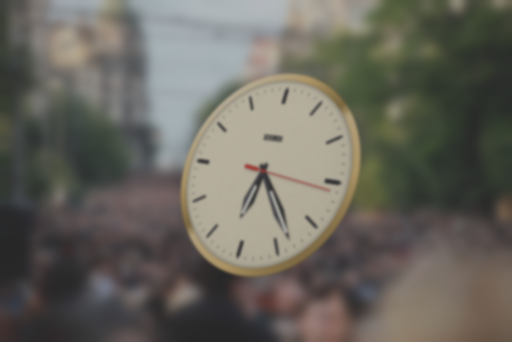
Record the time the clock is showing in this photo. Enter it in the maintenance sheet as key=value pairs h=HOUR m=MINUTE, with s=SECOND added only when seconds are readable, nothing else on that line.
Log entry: h=6 m=23 s=16
